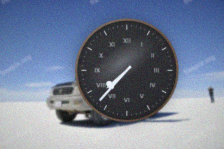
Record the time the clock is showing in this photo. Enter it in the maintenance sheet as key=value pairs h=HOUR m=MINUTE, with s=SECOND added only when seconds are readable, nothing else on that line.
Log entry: h=7 m=37
